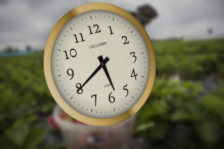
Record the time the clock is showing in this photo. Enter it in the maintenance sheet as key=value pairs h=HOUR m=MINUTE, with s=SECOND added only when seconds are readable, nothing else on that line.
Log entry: h=5 m=40
